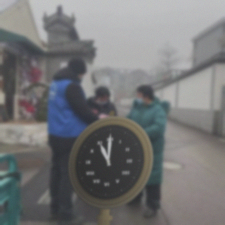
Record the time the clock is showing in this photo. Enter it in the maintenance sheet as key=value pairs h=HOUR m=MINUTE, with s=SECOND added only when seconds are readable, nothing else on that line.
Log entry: h=11 m=0
